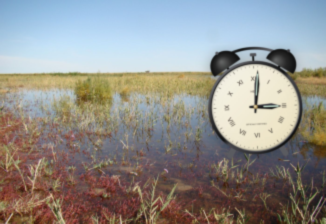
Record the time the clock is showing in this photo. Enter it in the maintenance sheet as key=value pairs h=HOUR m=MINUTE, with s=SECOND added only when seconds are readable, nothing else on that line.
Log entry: h=3 m=1
